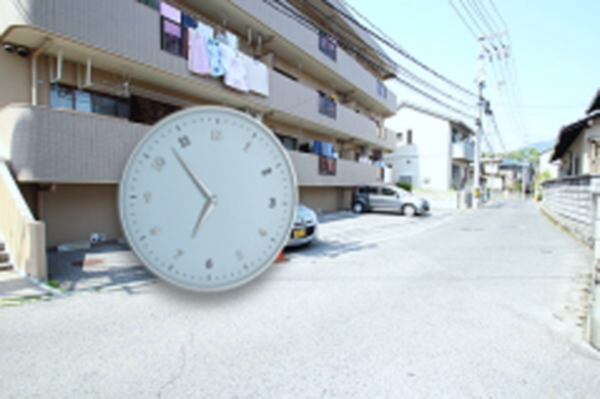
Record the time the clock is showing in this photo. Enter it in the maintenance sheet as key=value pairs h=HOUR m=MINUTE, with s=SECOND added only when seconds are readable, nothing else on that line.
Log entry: h=6 m=53
